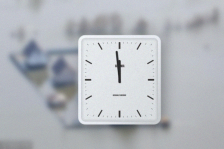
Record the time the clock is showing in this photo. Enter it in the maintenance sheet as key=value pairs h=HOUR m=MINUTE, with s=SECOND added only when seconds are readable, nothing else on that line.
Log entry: h=11 m=59
